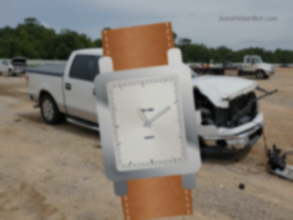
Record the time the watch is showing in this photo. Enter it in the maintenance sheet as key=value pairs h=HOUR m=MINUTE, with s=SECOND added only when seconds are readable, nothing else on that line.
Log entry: h=11 m=10
